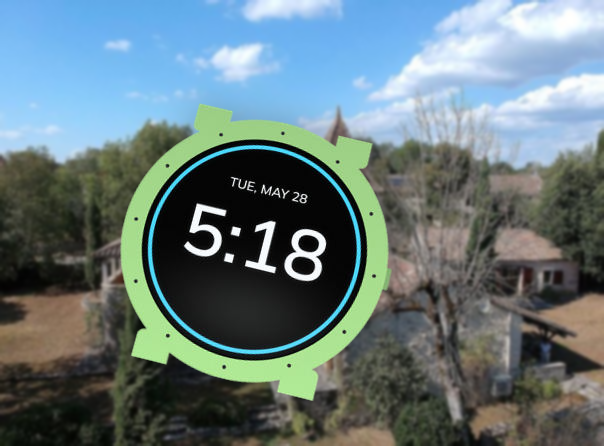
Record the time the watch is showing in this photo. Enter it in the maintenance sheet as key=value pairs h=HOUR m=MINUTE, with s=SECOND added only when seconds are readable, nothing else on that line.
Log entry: h=5 m=18
